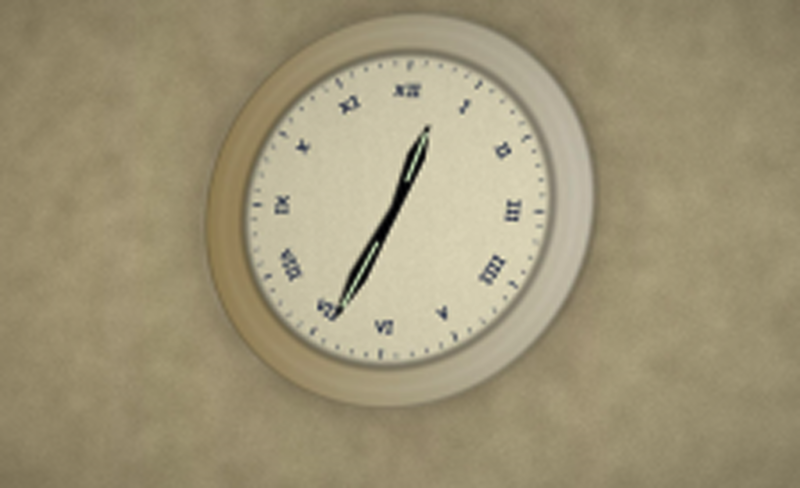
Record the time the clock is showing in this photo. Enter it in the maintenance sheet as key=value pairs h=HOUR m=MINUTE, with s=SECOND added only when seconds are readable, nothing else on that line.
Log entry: h=12 m=34
